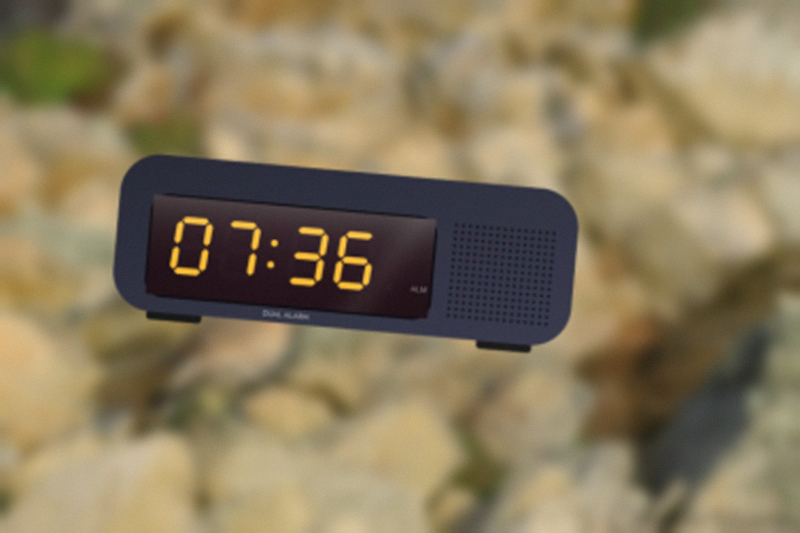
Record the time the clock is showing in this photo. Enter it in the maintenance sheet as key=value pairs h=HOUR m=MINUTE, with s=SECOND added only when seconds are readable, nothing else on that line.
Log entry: h=7 m=36
